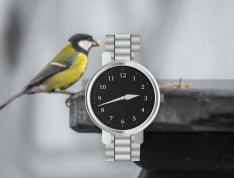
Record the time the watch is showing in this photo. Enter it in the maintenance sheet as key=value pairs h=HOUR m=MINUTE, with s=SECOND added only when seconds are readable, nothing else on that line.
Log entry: h=2 m=42
